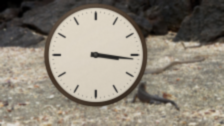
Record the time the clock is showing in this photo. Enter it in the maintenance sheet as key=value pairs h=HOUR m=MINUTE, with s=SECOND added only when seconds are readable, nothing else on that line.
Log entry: h=3 m=16
